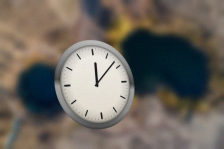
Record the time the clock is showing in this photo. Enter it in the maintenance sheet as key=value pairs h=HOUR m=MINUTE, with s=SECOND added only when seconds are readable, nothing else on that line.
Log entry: h=12 m=8
